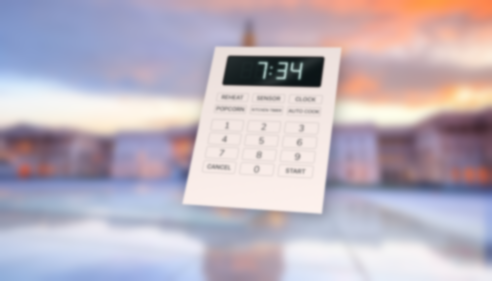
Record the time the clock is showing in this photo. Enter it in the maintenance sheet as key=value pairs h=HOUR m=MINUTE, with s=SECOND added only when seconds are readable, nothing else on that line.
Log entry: h=7 m=34
